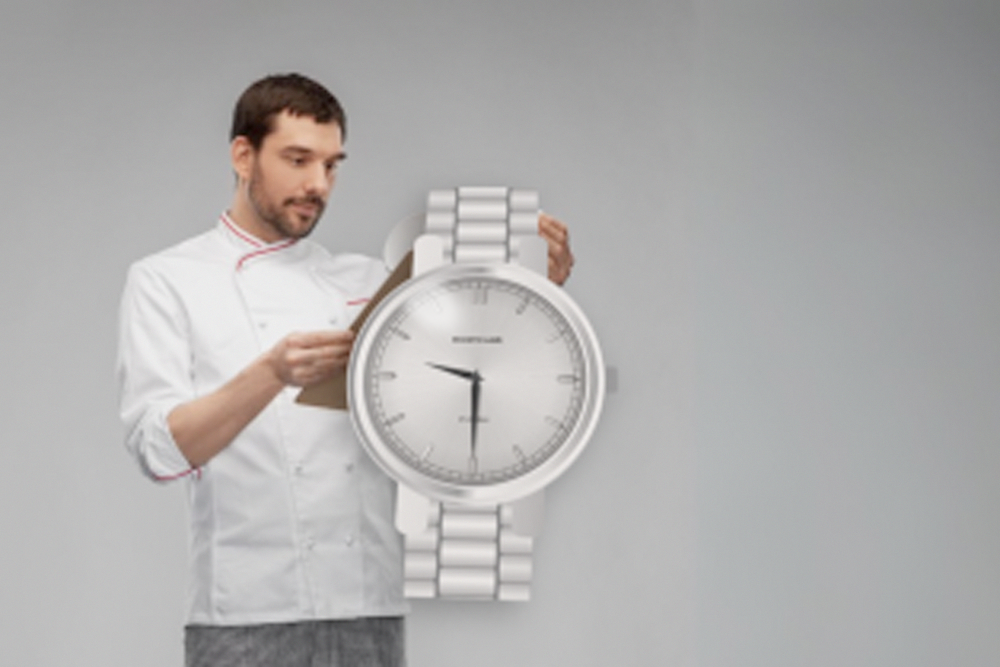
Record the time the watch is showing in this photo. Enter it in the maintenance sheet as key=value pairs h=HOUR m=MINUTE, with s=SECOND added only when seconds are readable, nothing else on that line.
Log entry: h=9 m=30
